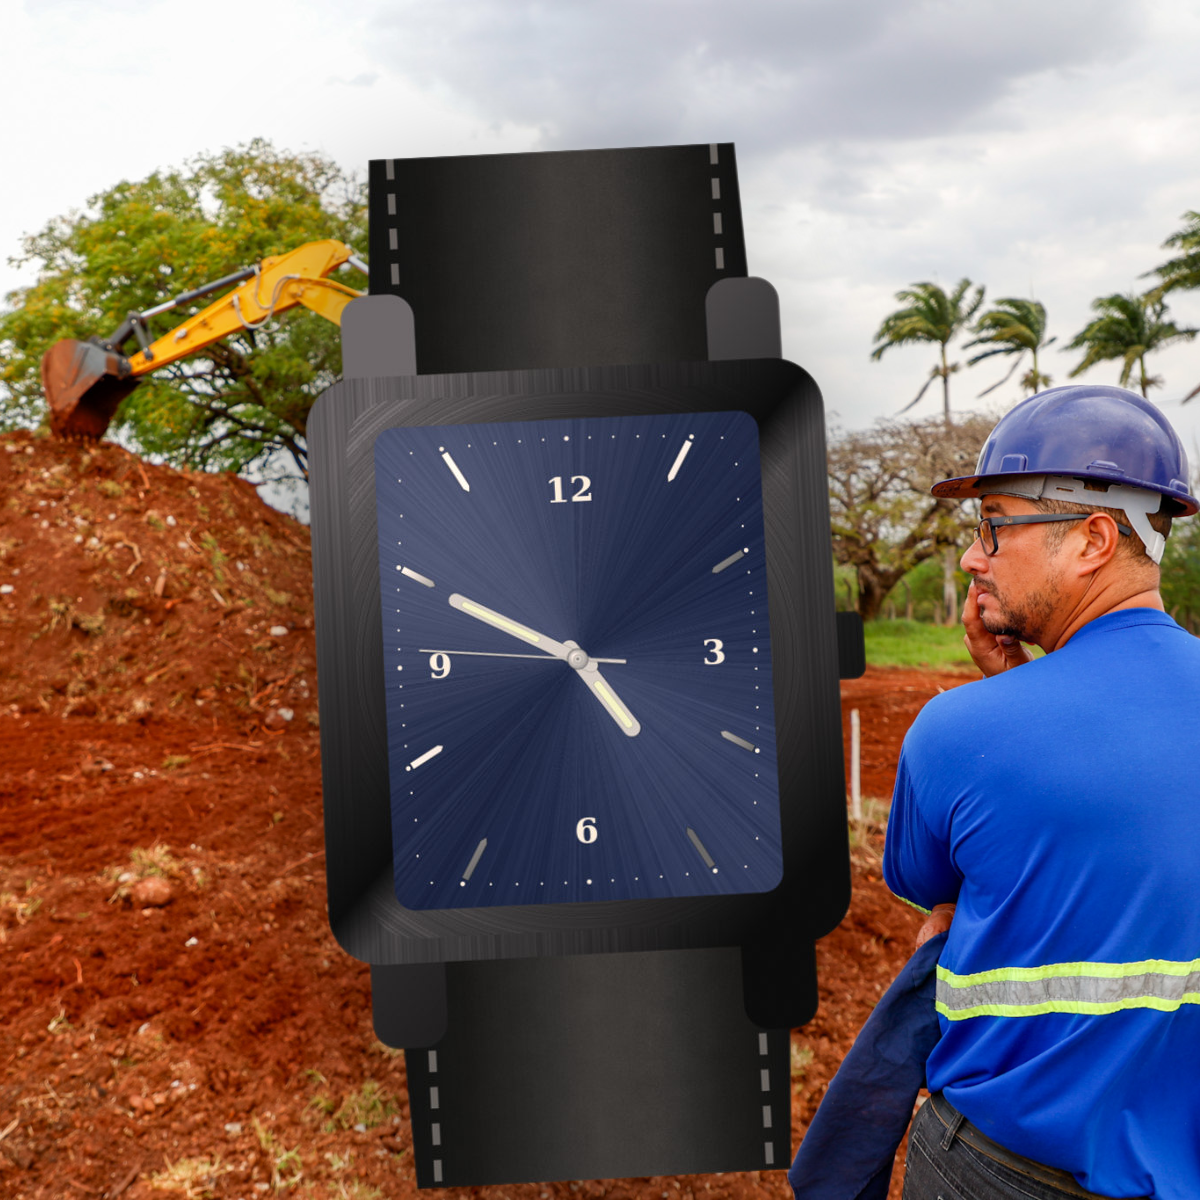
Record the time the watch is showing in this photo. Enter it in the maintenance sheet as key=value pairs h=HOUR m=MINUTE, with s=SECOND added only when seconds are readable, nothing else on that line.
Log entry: h=4 m=49 s=46
